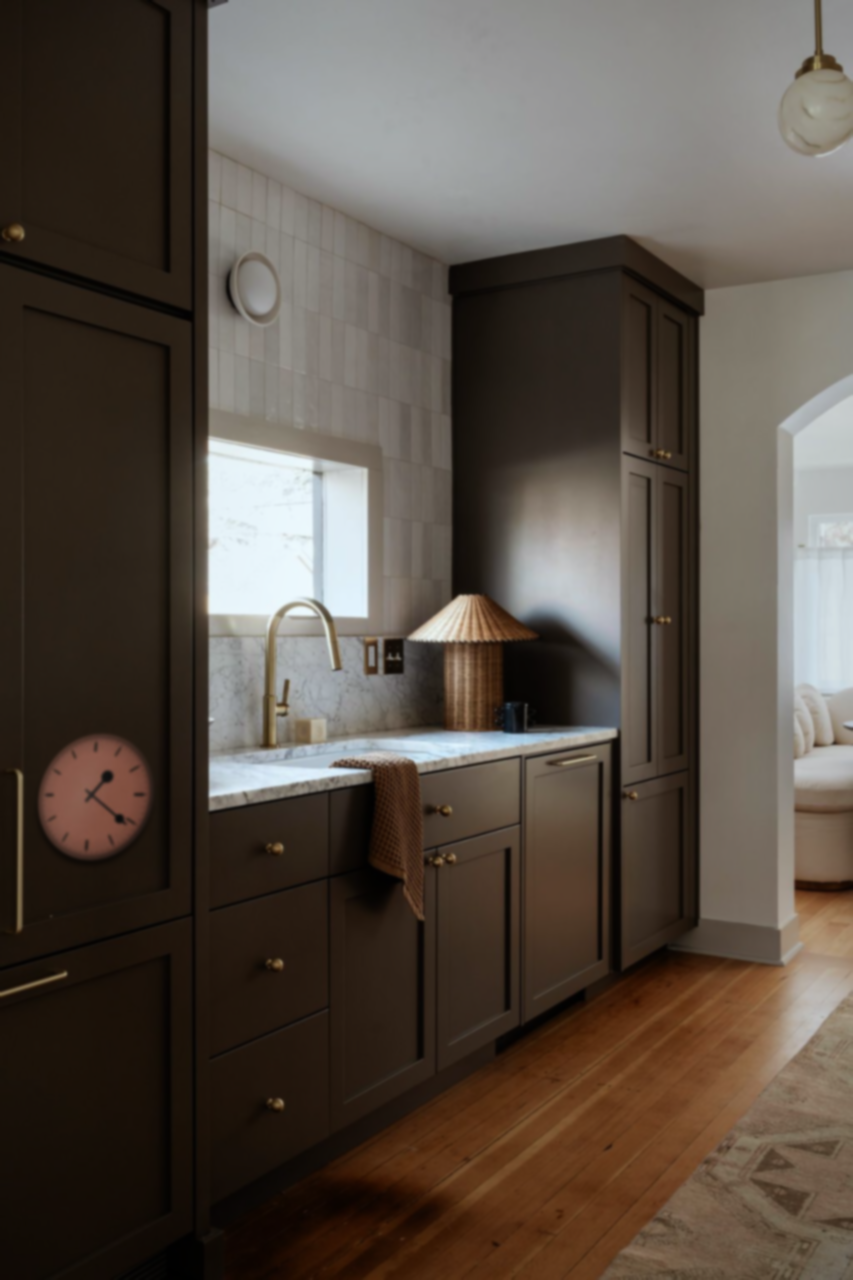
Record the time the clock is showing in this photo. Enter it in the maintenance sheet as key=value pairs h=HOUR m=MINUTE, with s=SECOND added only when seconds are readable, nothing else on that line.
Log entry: h=1 m=21
